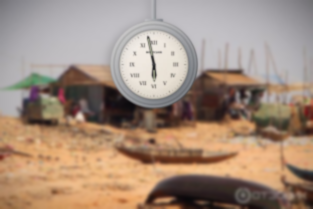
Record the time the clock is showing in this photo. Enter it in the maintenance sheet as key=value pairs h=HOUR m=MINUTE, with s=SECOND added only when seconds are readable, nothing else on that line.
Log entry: h=5 m=58
